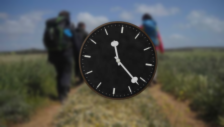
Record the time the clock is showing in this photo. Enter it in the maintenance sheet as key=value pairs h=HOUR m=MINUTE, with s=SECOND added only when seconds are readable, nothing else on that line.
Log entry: h=11 m=22
